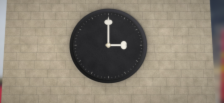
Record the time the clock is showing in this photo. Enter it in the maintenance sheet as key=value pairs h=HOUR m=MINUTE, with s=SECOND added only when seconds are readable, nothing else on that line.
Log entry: h=3 m=0
